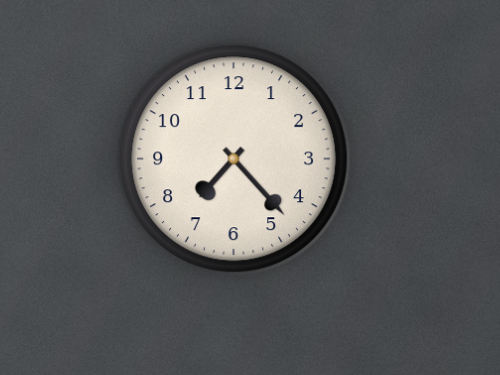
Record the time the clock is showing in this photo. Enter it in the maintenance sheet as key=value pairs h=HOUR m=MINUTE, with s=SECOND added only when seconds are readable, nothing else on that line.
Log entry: h=7 m=23
